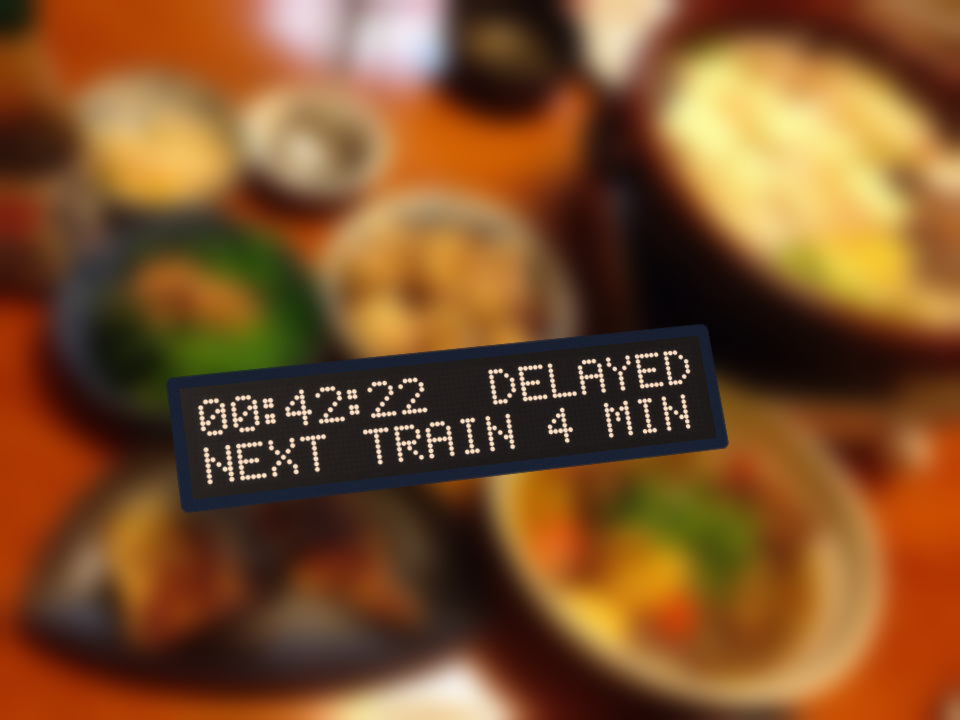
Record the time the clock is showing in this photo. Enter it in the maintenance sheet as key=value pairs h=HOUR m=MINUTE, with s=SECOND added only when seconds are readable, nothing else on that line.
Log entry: h=0 m=42 s=22
